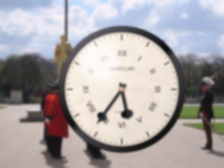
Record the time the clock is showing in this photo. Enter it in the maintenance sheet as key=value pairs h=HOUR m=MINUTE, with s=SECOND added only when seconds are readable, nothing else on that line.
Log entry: h=5 m=36
